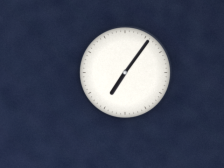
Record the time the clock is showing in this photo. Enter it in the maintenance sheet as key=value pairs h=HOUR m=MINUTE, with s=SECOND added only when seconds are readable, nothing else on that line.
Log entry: h=7 m=6
